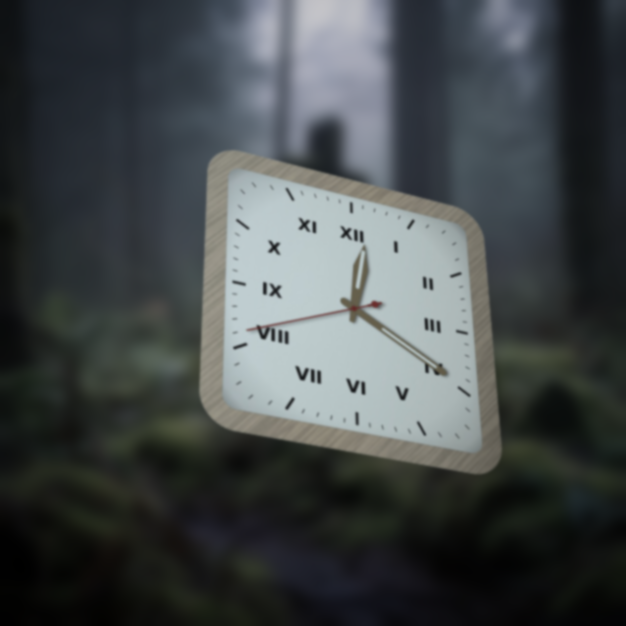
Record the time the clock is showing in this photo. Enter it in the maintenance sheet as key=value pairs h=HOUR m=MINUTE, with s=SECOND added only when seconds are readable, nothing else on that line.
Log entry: h=12 m=19 s=41
